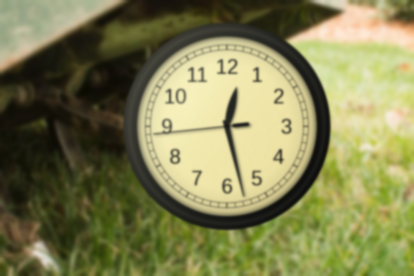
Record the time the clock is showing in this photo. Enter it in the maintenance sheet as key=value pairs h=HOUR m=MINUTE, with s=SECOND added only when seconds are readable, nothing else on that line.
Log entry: h=12 m=27 s=44
